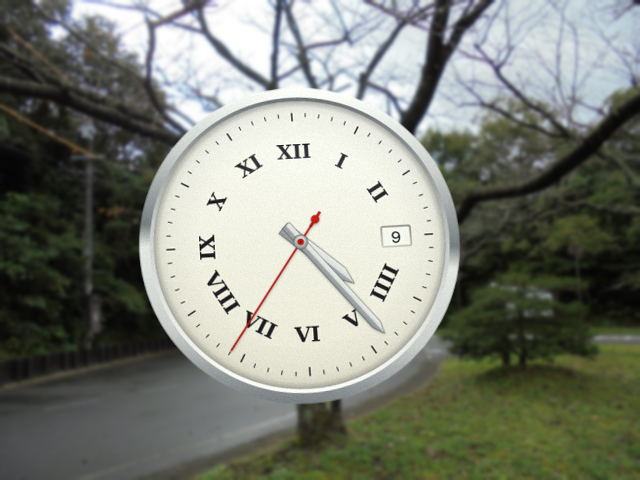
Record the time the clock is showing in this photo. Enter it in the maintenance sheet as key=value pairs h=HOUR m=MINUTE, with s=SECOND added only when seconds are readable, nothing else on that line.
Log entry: h=4 m=23 s=36
